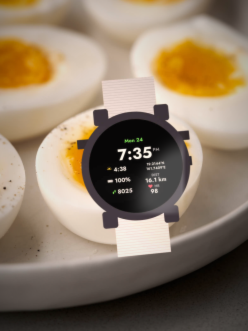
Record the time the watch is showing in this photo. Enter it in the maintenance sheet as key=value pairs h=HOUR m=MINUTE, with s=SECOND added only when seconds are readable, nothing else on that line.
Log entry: h=7 m=35
